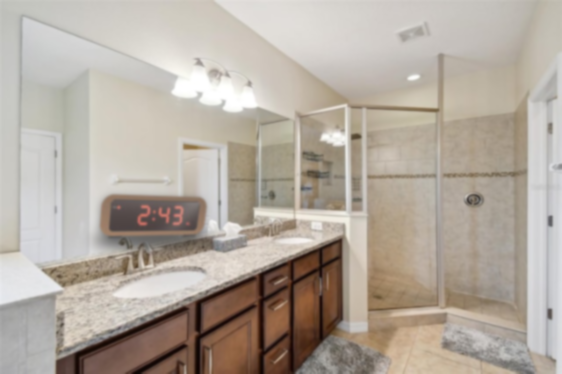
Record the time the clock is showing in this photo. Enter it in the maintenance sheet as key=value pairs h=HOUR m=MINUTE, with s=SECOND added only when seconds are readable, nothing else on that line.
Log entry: h=2 m=43
